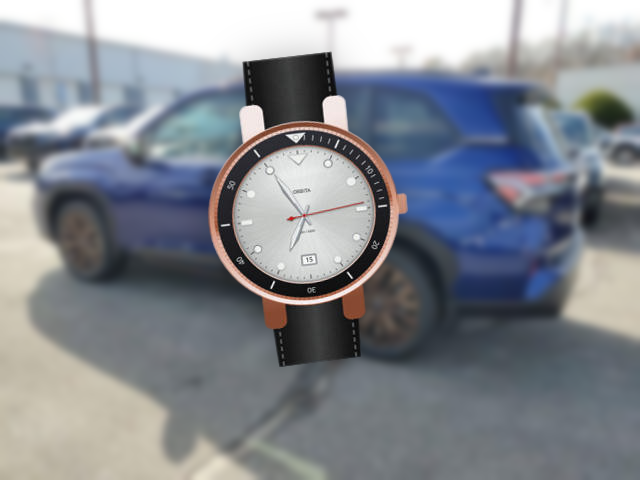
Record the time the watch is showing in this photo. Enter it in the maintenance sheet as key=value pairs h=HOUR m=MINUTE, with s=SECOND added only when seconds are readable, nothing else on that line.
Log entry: h=6 m=55 s=14
